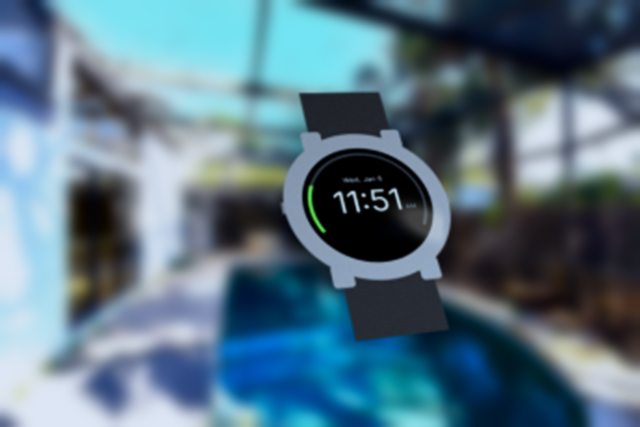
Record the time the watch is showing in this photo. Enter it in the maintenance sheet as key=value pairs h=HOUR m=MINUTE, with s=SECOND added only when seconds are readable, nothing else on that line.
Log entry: h=11 m=51
